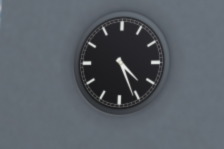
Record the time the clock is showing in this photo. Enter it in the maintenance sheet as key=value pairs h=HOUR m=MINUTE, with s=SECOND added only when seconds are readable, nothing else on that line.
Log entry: h=4 m=26
